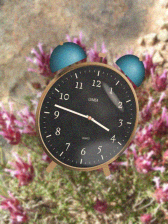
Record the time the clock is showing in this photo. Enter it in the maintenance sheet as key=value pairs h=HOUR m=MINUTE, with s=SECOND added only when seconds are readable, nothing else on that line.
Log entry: h=3 m=47
